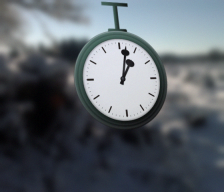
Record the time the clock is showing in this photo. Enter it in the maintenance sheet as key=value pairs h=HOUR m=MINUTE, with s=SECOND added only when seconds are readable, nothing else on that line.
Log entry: h=1 m=2
